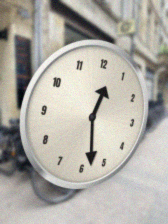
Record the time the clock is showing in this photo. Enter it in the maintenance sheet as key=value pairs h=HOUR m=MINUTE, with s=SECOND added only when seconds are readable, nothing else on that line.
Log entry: h=12 m=28
